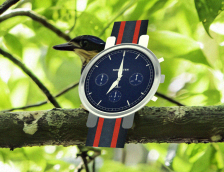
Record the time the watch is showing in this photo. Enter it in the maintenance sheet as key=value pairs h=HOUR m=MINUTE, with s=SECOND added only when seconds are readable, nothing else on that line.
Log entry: h=7 m=0
